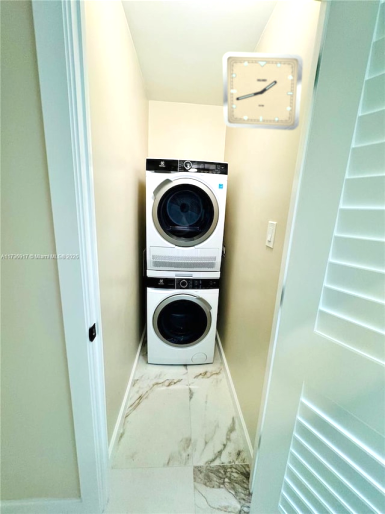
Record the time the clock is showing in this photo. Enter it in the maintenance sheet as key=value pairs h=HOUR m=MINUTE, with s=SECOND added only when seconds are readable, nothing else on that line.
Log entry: h=1 m=42
